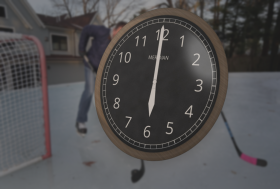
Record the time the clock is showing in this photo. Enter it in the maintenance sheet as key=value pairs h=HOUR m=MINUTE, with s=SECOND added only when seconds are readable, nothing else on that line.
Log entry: h=6 m=0
